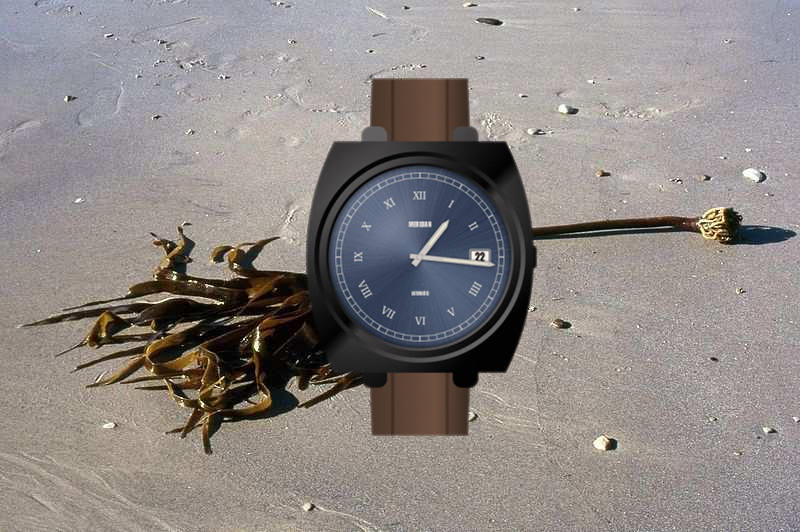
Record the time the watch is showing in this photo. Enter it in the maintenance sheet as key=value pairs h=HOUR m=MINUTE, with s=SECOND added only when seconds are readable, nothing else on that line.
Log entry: h=1 m=16
